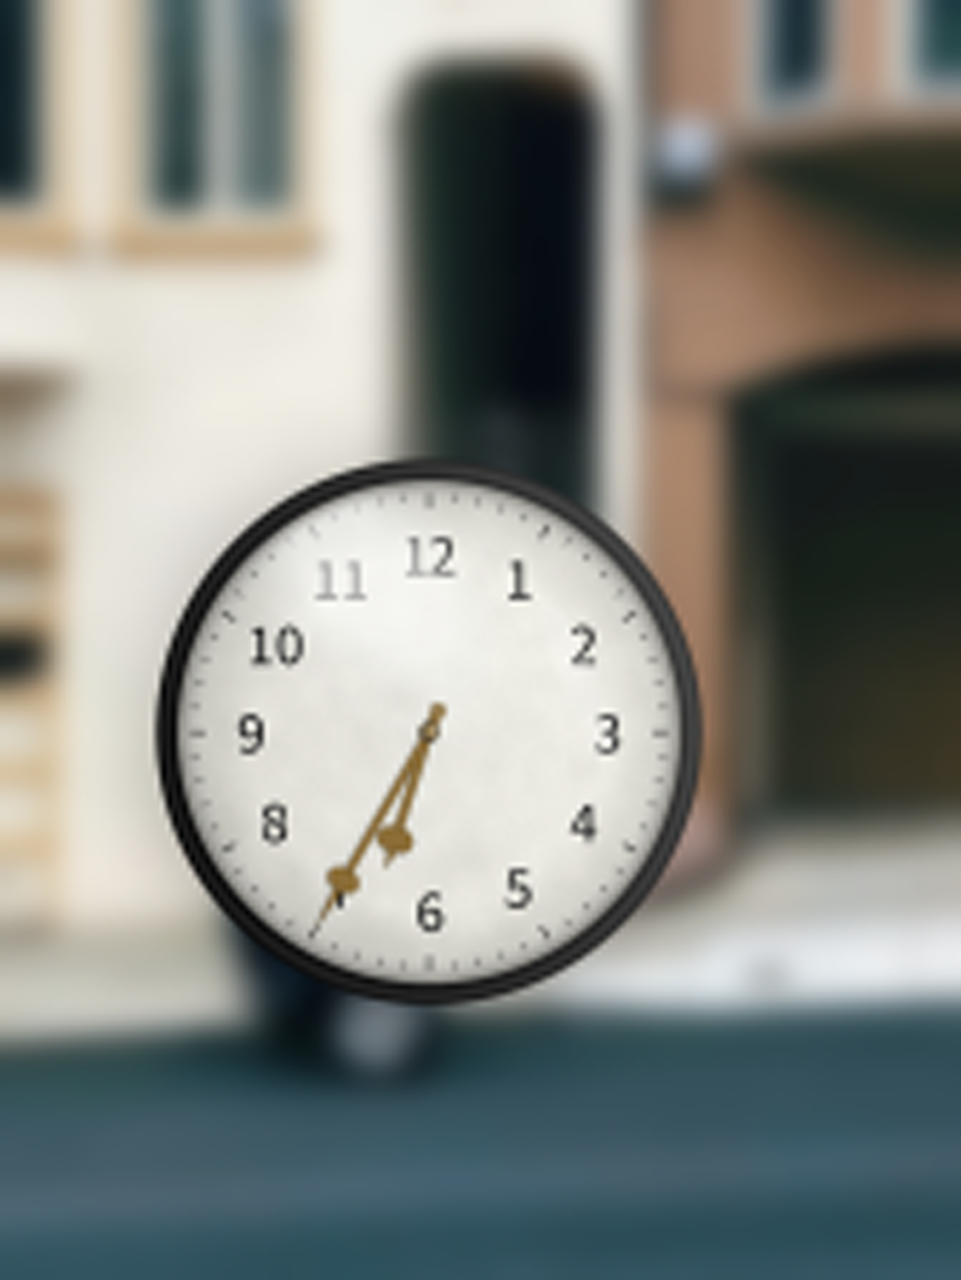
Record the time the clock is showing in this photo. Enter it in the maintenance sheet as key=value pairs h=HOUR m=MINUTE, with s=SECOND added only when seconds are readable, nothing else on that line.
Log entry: h=6 m=35
